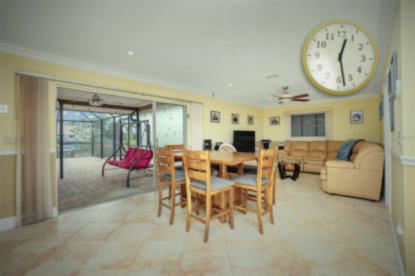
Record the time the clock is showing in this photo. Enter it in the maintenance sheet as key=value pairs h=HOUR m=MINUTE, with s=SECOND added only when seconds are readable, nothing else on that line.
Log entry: h=12 m=28
